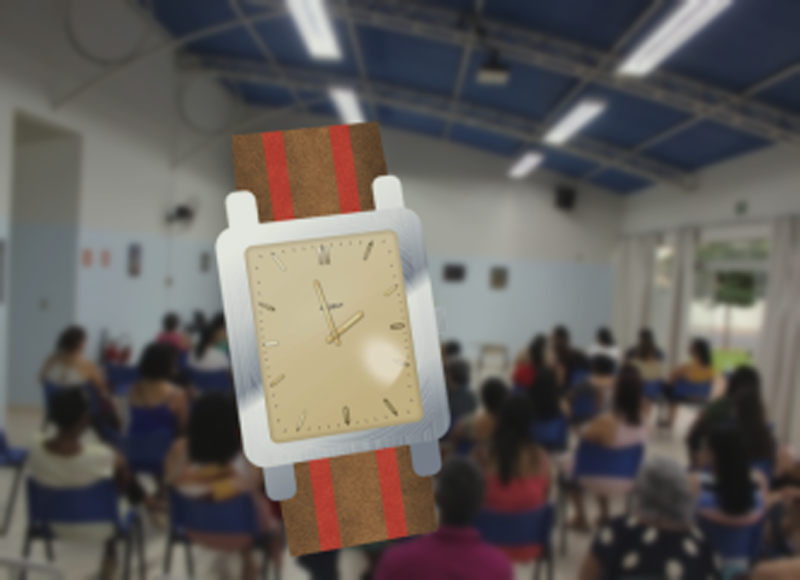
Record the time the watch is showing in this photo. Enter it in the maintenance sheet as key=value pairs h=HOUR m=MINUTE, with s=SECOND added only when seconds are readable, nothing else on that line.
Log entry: h=1 m=58
